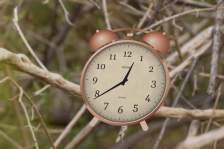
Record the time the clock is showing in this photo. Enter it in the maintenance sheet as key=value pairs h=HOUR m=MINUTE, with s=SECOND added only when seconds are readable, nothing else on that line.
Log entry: h=12 m=39
